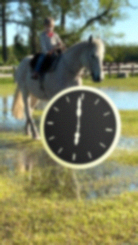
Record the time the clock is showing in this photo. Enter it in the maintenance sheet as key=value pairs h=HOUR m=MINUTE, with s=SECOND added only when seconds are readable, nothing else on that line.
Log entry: h=5 m=59
